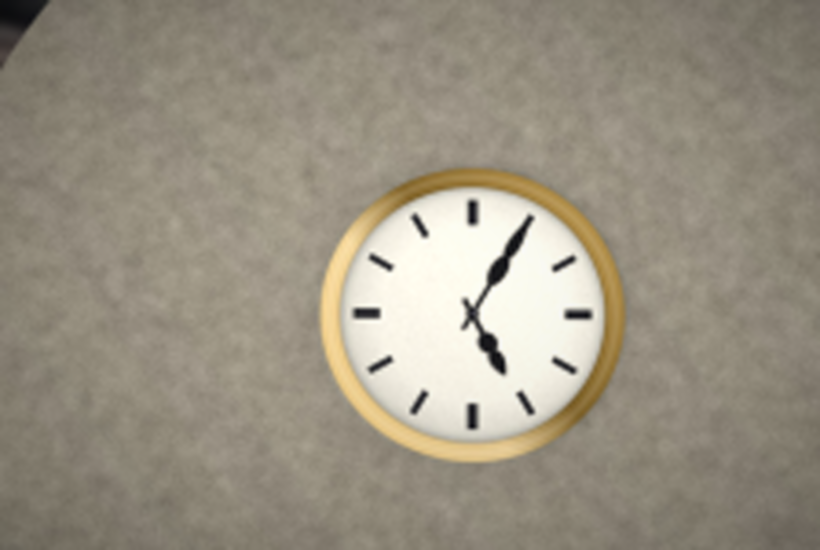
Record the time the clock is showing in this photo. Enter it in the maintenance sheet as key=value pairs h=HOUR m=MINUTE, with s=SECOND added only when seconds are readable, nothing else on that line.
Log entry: h=5 m=5
